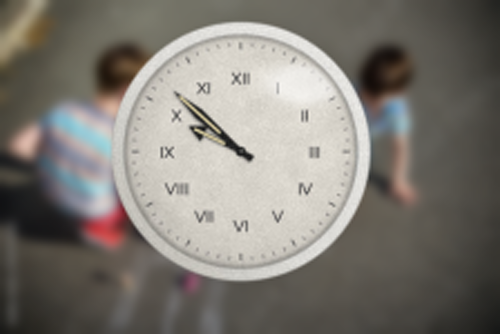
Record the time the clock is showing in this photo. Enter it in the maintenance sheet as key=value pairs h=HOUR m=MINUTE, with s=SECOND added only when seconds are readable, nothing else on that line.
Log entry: h=9 m=52
